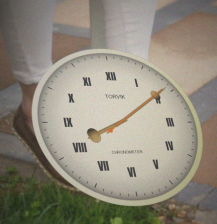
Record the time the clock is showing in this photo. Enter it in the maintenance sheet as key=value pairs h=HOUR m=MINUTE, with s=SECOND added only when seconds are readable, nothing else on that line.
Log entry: h=8 m=9 s=9
